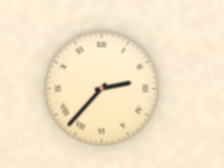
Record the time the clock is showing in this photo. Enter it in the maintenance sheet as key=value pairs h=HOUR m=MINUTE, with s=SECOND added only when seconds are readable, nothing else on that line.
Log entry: h=2 m=37
